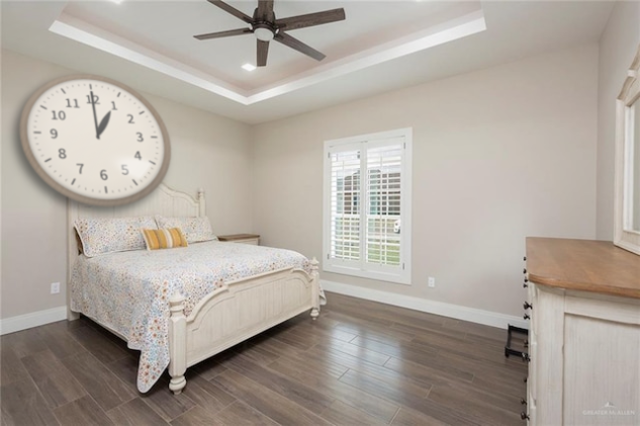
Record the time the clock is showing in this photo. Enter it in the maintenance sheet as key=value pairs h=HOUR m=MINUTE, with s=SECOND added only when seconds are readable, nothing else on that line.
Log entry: h=1 m=0
